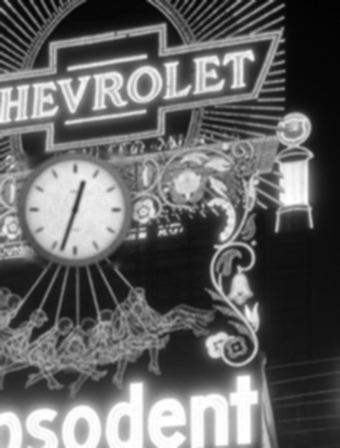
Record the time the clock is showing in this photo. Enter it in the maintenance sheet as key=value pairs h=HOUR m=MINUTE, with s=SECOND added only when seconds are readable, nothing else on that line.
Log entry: h=12 m=33
